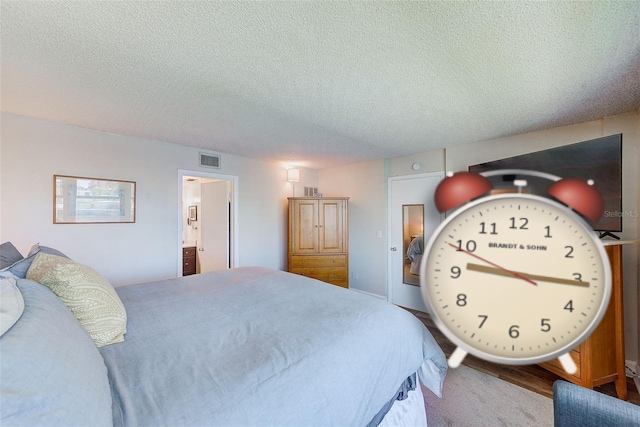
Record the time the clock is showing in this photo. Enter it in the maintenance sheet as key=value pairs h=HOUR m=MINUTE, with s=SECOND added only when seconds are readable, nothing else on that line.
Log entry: h=9 m=15 s=49
